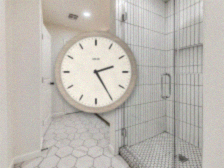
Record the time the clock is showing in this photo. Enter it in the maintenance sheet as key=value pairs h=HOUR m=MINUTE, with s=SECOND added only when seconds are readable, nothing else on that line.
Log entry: h=2 m=25
